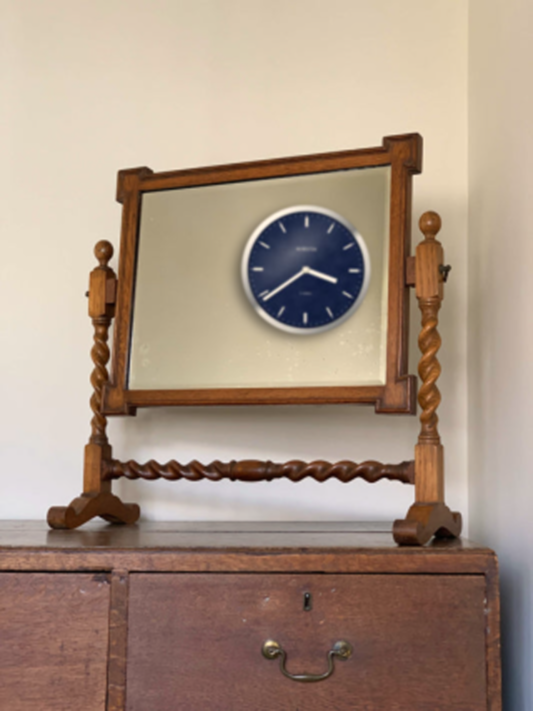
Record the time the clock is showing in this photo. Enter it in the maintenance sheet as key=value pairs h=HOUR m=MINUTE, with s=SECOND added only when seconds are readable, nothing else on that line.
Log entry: h=3 m=39
